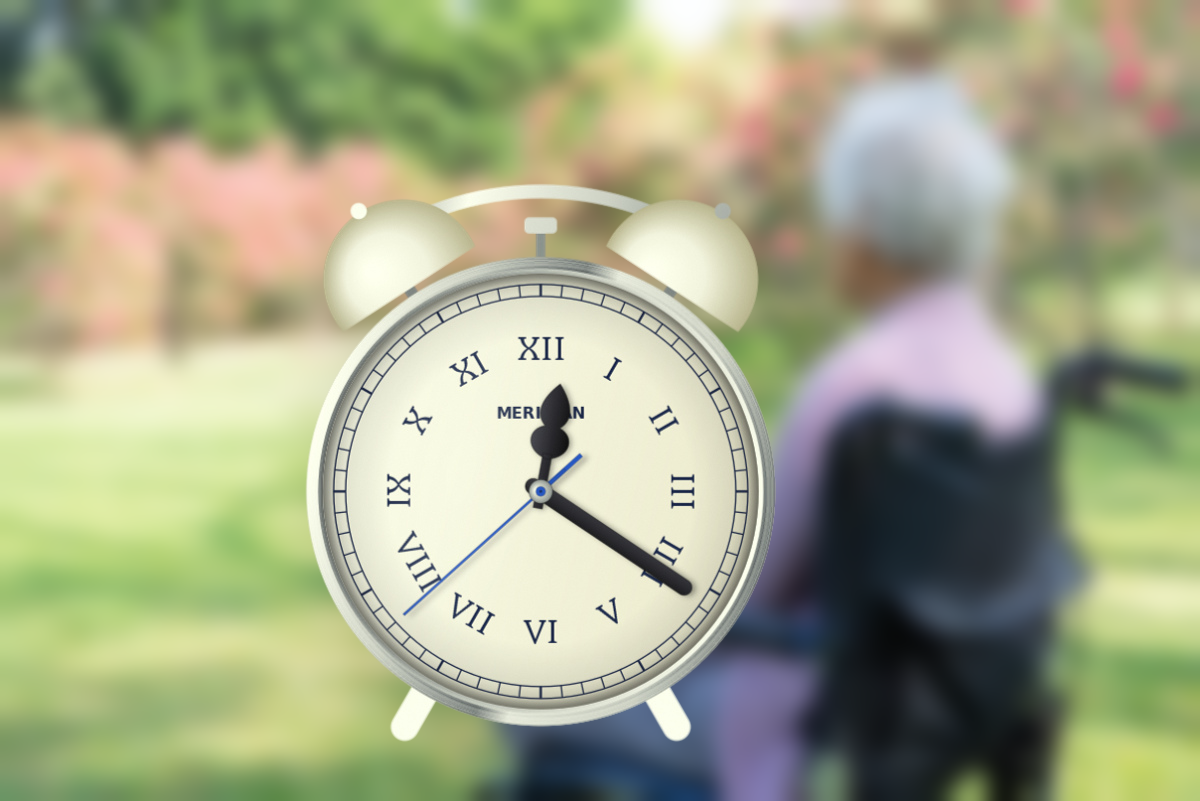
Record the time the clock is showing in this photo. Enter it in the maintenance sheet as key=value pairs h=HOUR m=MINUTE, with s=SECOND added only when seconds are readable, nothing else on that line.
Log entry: h=12 m=20 s=38
